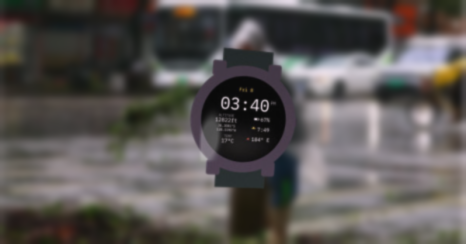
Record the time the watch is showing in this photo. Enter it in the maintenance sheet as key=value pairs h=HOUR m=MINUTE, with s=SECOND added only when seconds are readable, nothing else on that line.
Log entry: h=3 m=40
